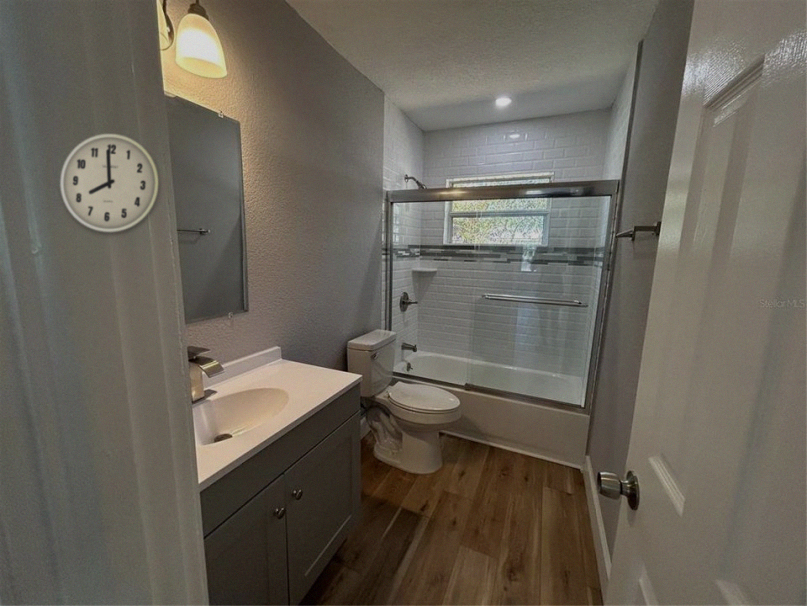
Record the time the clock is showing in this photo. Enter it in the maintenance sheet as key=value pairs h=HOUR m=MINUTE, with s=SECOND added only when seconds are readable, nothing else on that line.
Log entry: h=7 m=59
